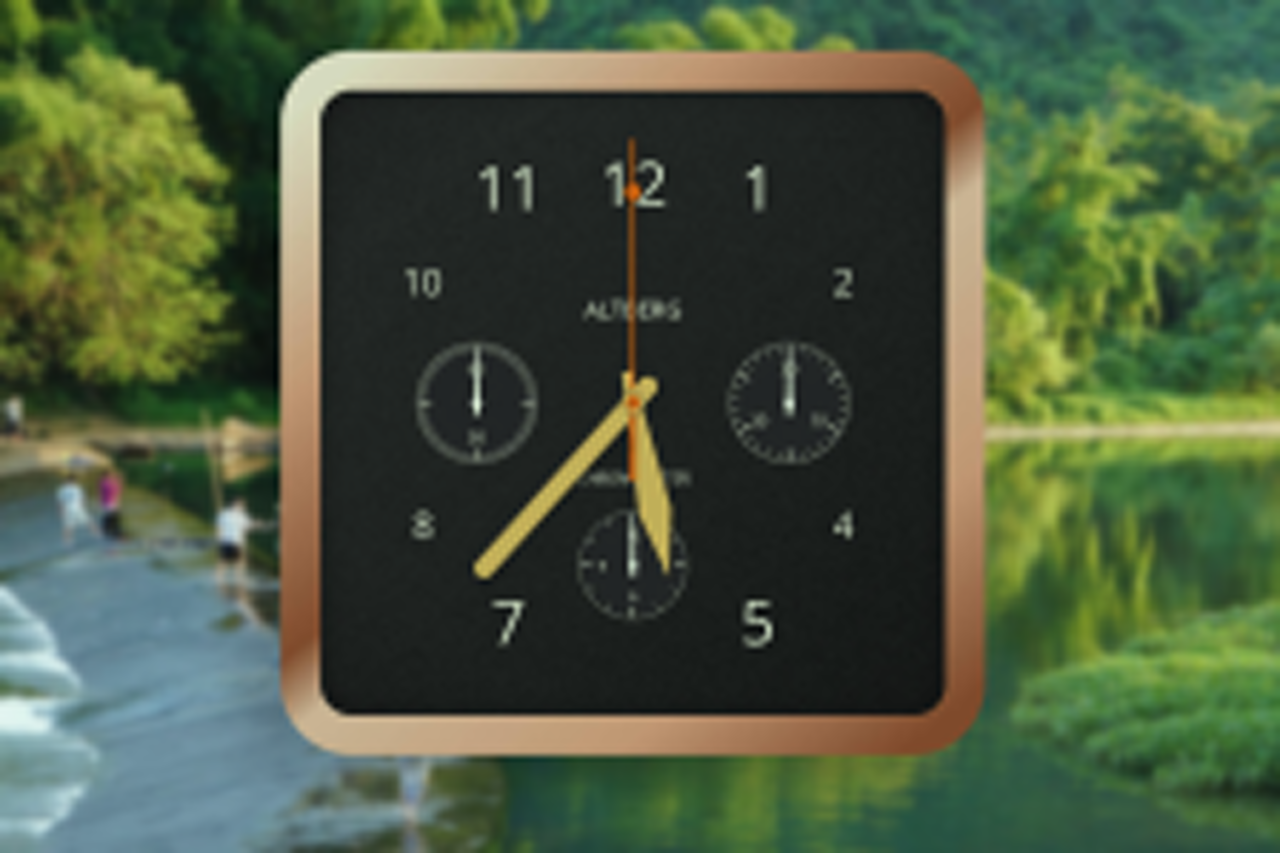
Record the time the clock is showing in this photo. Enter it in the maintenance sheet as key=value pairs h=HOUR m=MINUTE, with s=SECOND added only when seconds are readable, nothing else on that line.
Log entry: h=5 m=37
